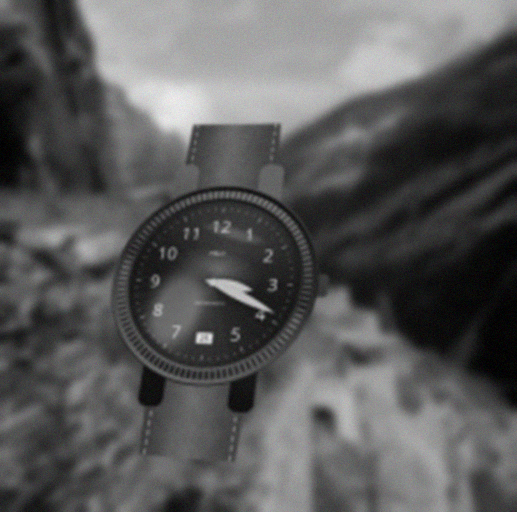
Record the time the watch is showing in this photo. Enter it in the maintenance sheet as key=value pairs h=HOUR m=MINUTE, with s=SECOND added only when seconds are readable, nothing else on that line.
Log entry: h=3 m=19
